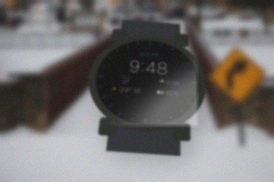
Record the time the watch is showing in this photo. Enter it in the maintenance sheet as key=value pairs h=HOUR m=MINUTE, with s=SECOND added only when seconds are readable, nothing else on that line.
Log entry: h=9 m=48
